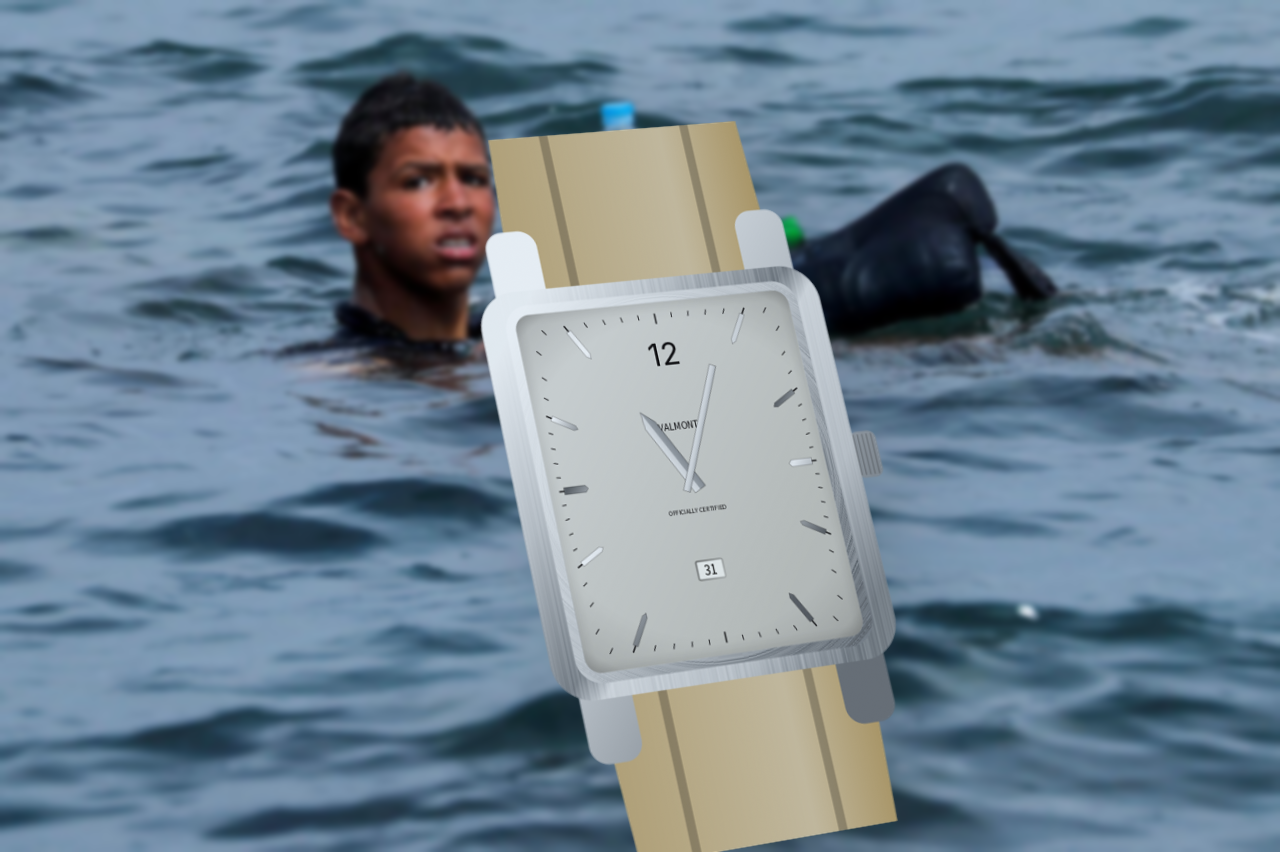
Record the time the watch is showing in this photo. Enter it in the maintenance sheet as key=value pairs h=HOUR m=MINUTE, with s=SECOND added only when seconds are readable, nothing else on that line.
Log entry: h=11 m=4
